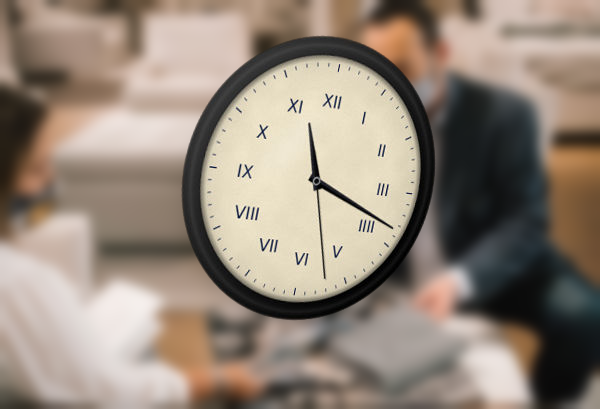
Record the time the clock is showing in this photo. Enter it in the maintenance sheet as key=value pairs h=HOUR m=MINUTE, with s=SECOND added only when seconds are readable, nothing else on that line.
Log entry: h=11 m=18 s=27
